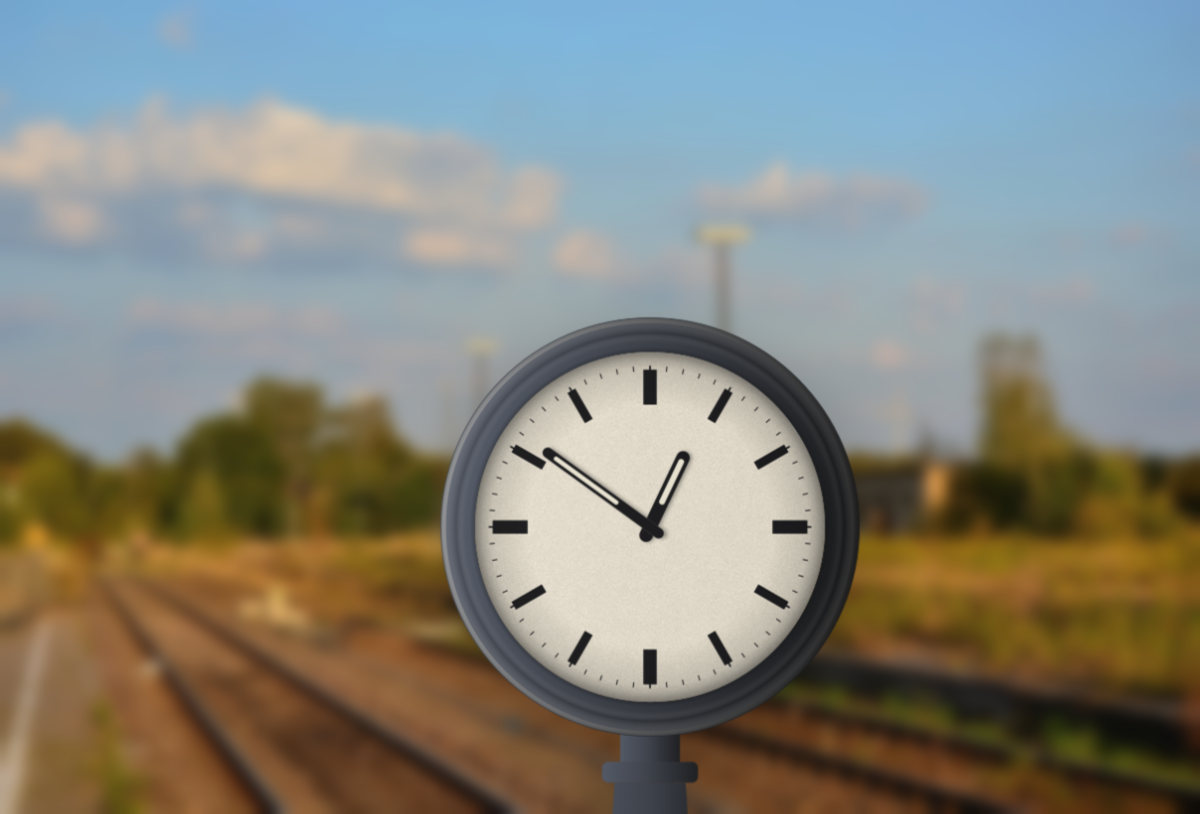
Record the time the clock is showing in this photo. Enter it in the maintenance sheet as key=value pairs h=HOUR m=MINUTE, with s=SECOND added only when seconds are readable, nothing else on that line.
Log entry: h=12 m=51
